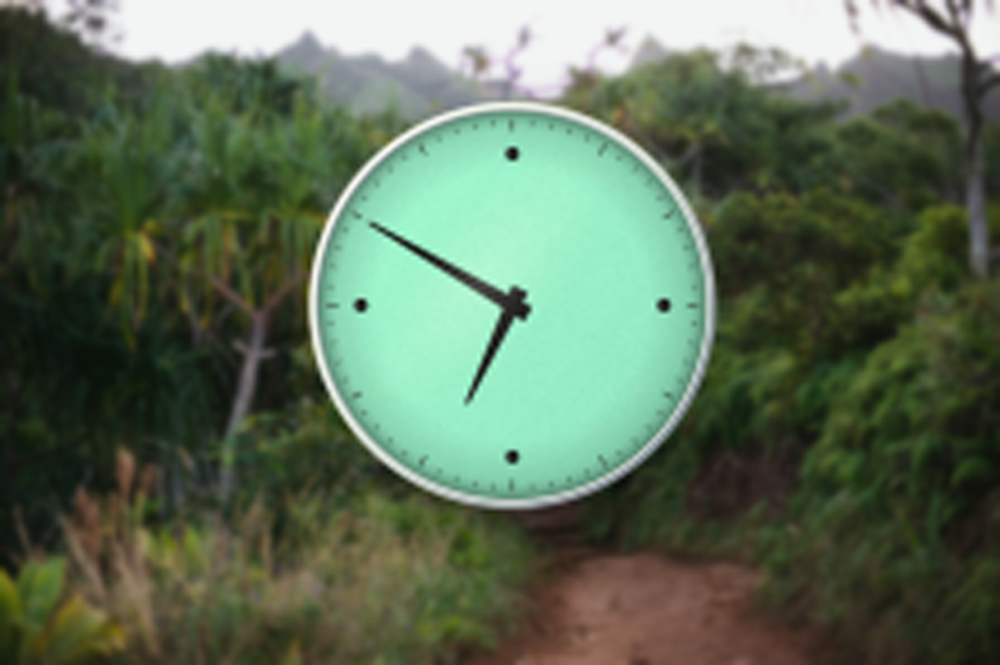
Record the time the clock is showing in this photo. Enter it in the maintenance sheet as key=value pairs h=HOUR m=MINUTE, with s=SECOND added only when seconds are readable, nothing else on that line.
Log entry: h=6 m=50
